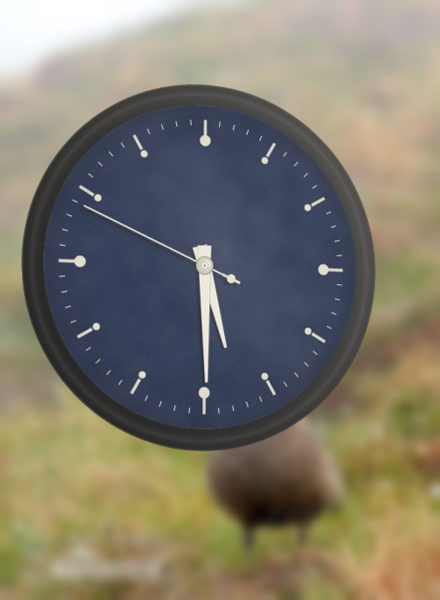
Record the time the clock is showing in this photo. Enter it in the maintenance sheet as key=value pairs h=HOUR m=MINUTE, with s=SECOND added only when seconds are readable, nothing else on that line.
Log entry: h=5 m=29 s=49
